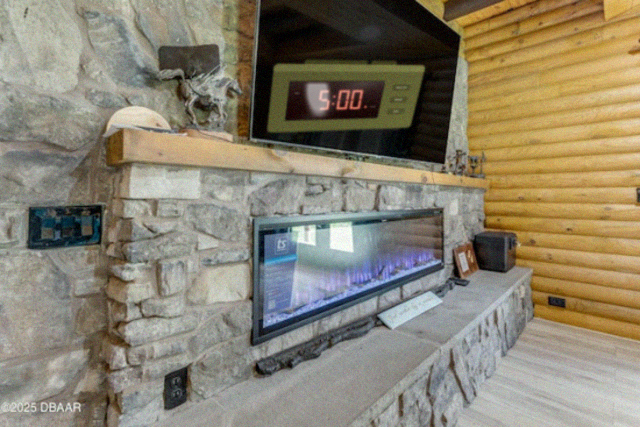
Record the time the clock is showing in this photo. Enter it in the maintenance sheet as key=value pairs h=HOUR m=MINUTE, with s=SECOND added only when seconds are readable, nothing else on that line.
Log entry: h=5 m=0
